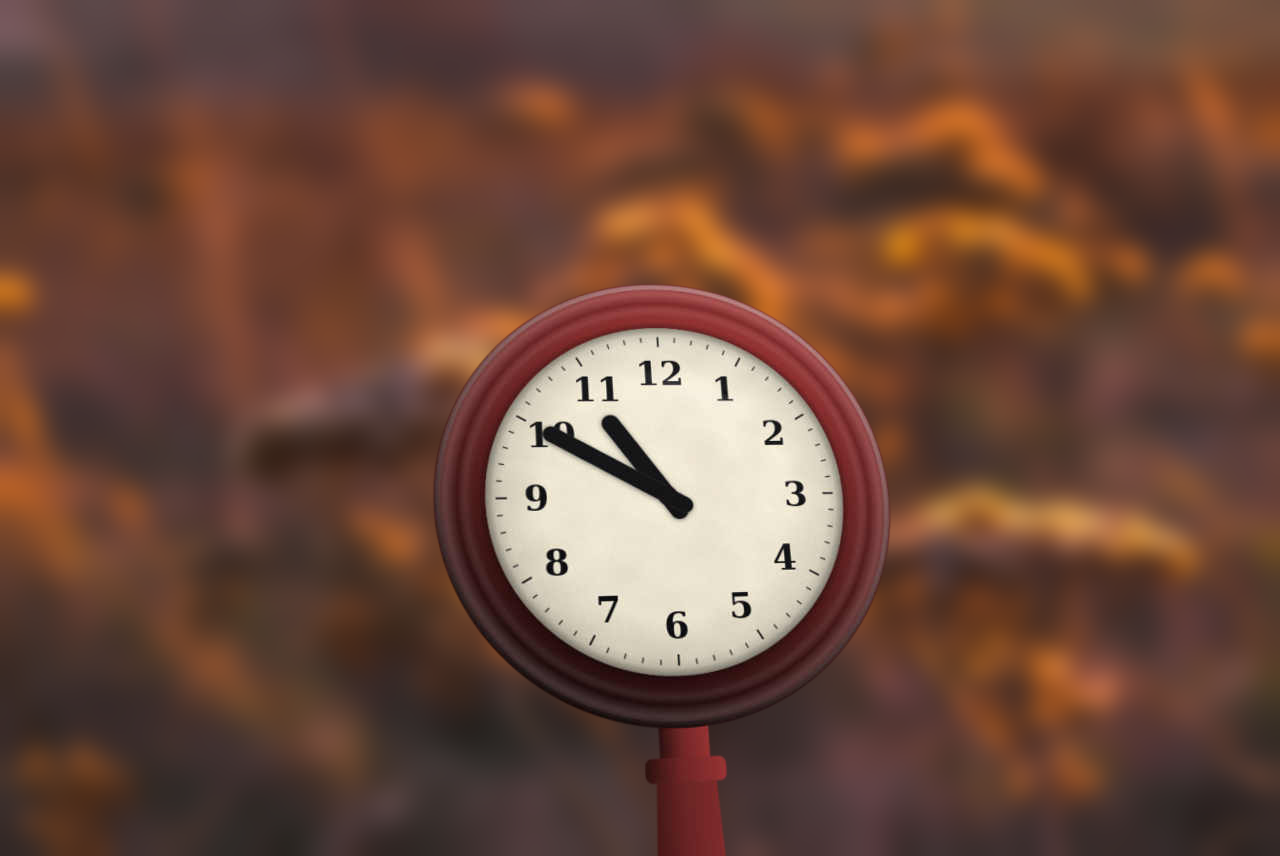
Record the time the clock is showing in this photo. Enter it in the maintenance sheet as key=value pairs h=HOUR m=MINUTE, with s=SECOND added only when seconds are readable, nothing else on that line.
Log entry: h=10 m=50
